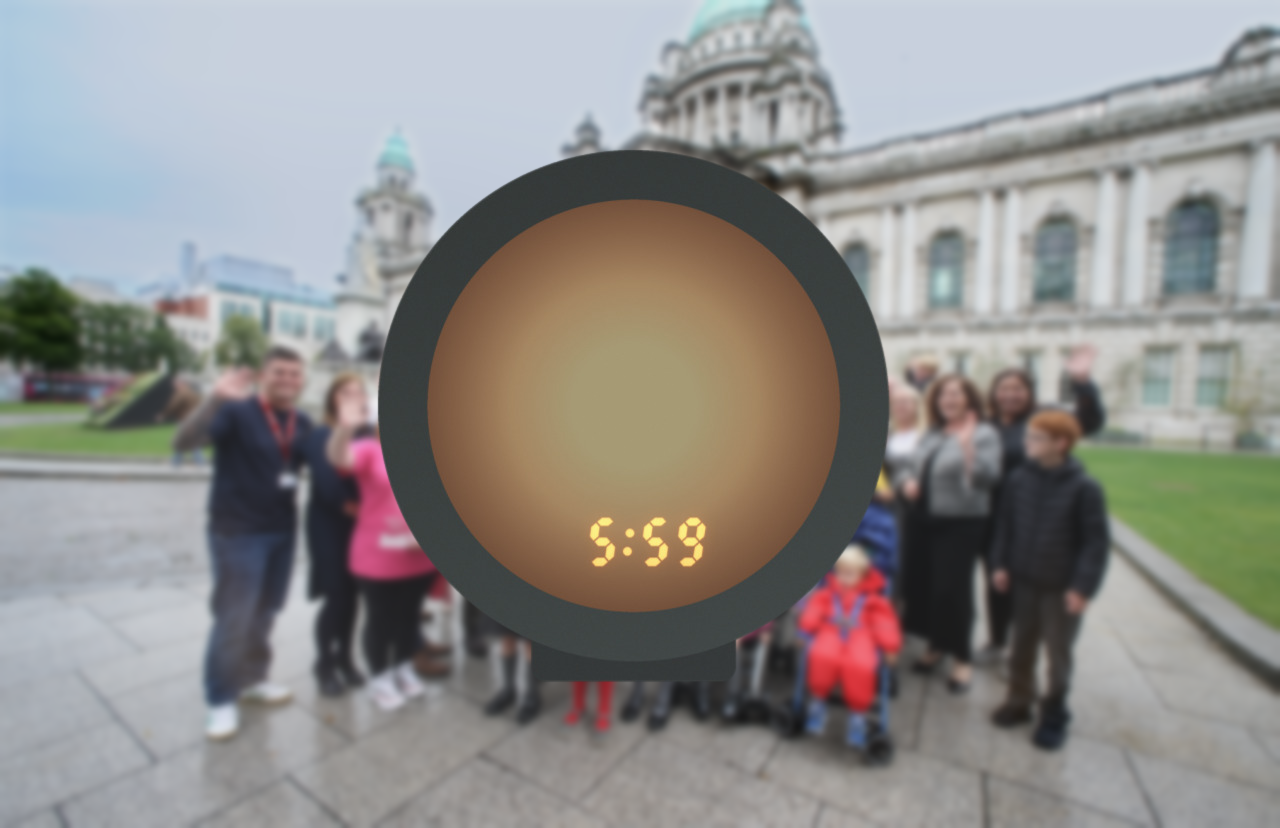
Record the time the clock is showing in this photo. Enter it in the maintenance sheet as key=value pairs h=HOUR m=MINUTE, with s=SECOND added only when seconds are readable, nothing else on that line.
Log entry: h=5 m=59
